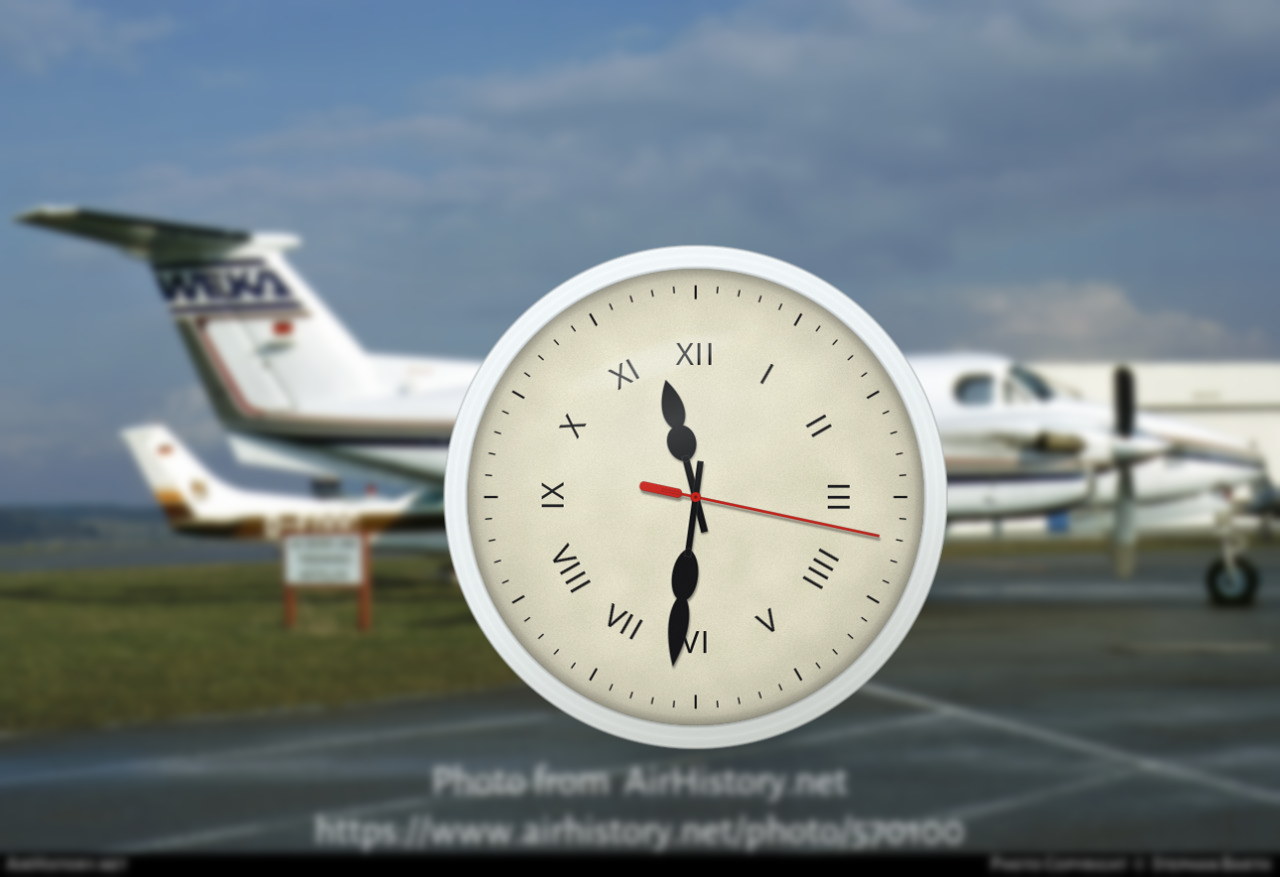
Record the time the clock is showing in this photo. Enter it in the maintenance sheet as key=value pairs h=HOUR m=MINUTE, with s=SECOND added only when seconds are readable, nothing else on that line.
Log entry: h=11 m=31 s=17
